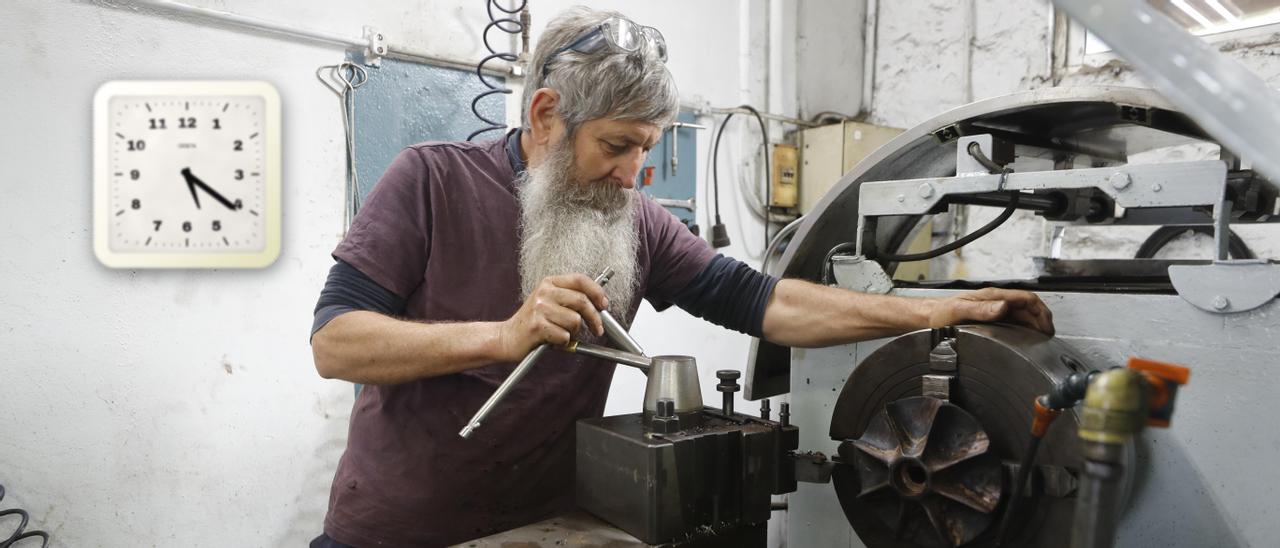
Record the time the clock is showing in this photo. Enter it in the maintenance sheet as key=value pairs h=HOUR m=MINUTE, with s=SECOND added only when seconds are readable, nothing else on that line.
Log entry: h=5 m=21
